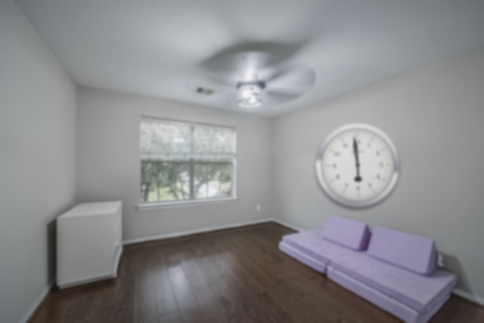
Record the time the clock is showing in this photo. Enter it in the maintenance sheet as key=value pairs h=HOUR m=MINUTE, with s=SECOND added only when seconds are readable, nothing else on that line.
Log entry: h=5 m=59
